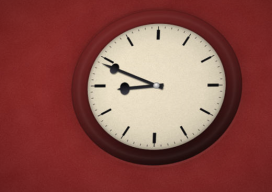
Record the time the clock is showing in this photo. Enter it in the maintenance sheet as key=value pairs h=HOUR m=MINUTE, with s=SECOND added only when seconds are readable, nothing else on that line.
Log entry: h=8 m=49
